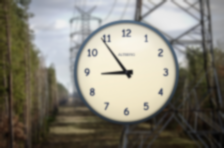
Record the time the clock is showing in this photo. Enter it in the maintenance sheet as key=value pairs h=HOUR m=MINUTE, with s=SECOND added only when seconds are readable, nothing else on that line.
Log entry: h=8 m=54
